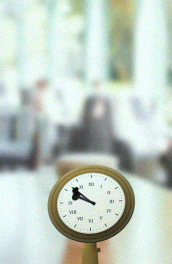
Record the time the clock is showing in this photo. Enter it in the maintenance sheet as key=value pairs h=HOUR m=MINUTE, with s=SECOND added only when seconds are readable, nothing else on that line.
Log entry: h=9 m=52
